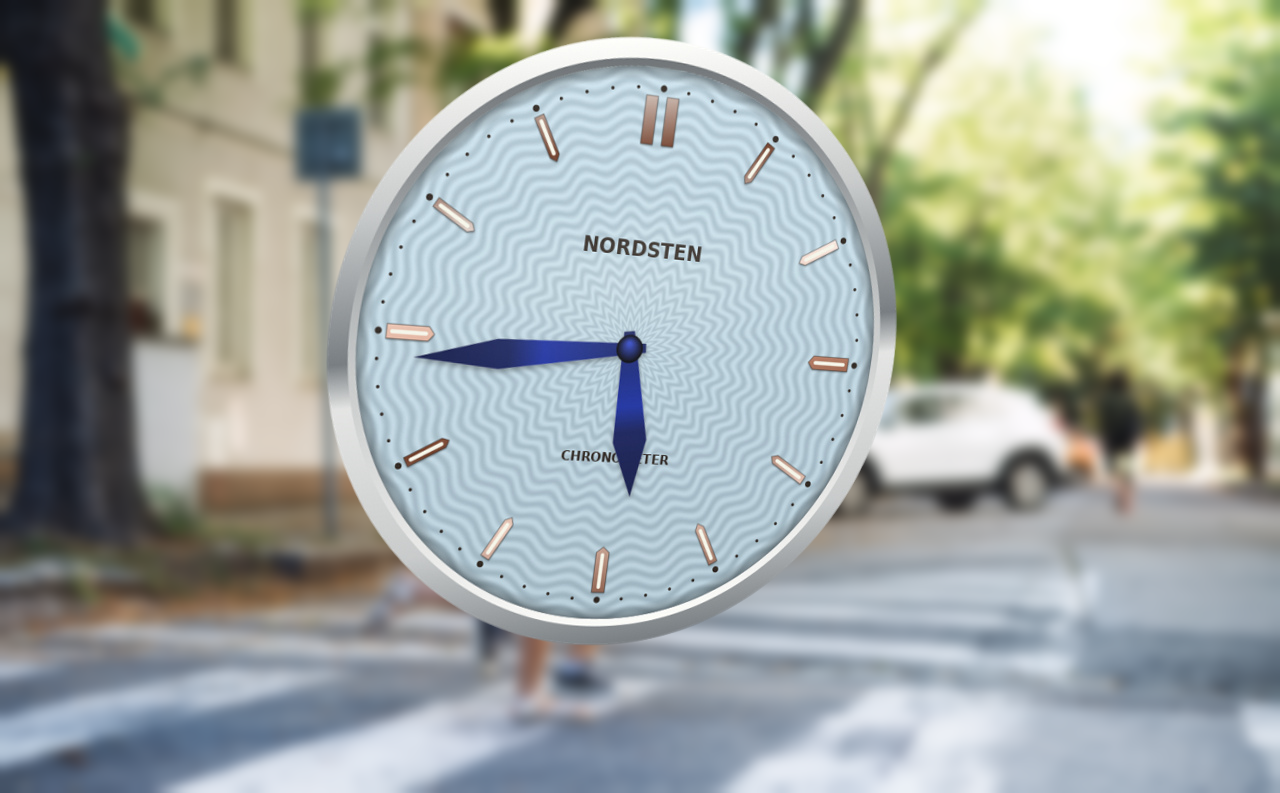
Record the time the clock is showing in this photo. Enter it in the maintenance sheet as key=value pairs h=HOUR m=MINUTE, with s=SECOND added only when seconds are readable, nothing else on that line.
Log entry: h=5 m=44
